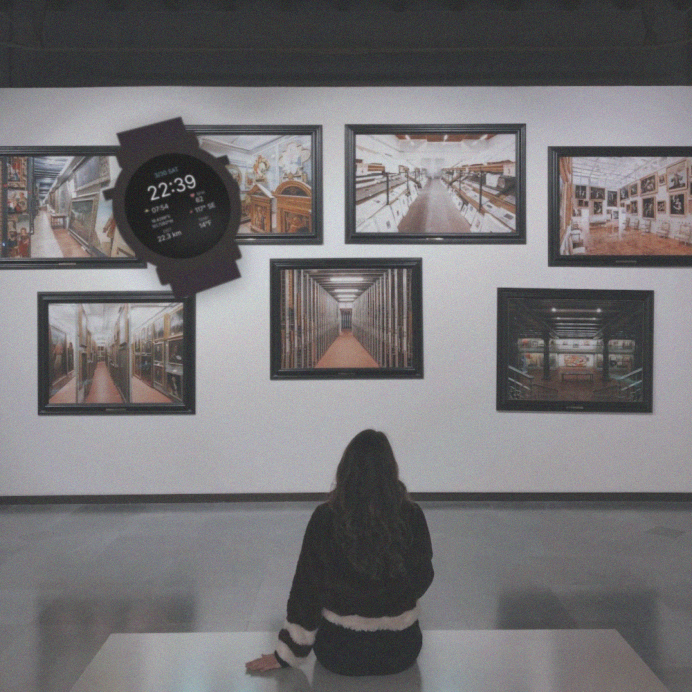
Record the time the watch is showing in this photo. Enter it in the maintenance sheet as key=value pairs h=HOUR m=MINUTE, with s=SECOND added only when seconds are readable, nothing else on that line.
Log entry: h=22 m=39
